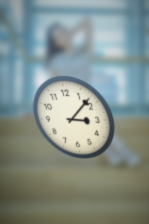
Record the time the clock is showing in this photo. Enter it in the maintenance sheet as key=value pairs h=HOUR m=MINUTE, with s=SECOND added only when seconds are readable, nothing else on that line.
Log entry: h=3 m=8
